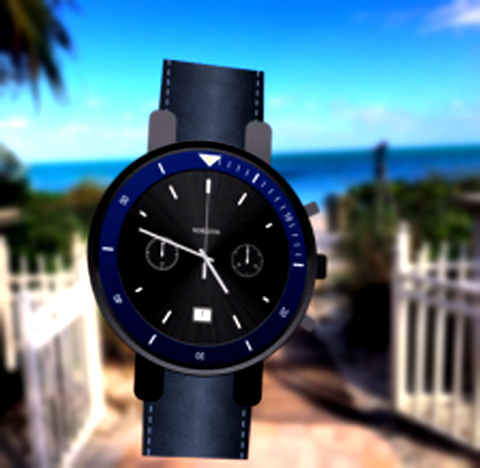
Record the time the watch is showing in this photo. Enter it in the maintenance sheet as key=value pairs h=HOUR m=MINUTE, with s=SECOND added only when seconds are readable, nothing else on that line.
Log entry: h=4 m=48
